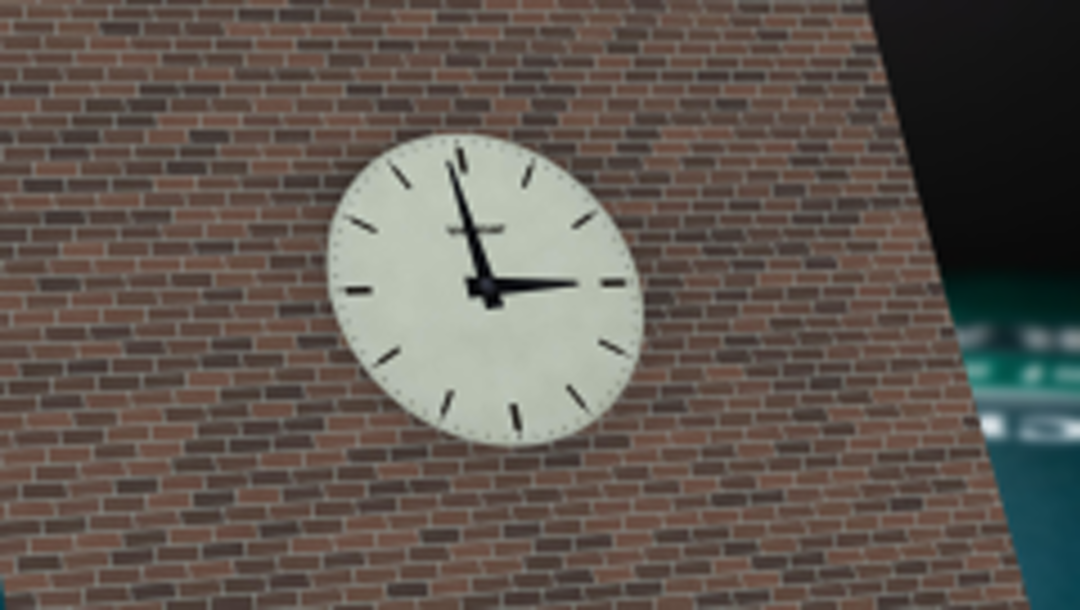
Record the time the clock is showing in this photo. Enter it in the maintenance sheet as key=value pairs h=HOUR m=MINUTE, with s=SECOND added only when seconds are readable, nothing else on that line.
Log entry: h=2 m=59
